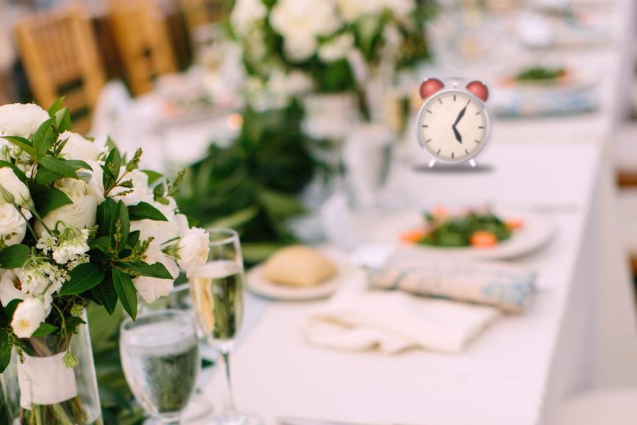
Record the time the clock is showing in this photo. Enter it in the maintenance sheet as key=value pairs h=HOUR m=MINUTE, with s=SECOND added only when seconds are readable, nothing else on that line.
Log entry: h=5 m=5
